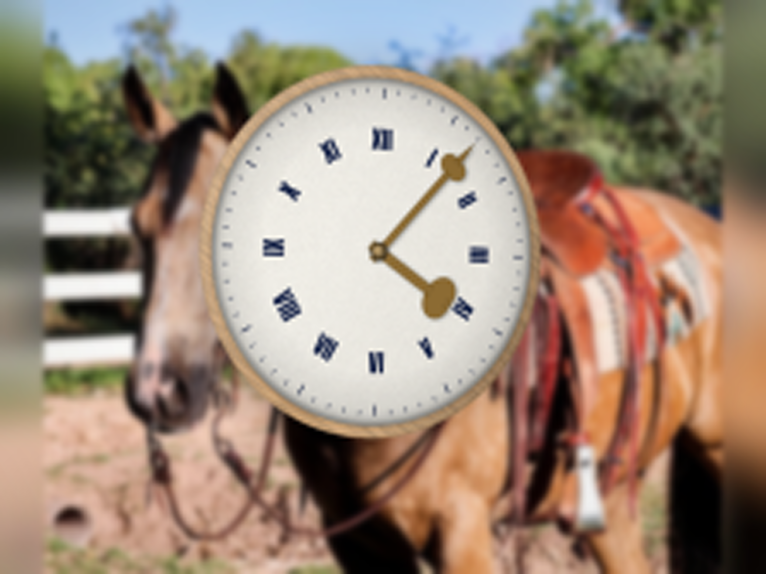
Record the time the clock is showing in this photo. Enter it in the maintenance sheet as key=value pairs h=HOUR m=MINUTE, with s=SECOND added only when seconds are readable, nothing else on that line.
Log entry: h=4 m=7
